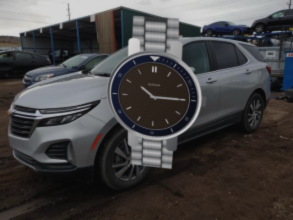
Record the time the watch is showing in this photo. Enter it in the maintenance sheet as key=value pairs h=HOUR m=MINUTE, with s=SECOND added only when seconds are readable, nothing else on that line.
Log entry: h=10 m=15
